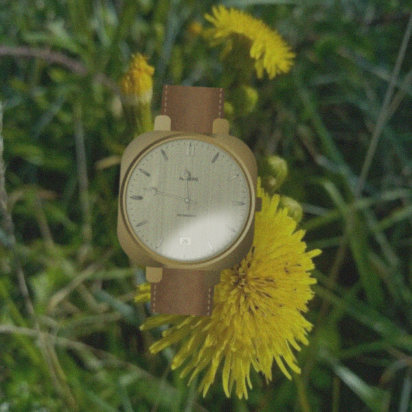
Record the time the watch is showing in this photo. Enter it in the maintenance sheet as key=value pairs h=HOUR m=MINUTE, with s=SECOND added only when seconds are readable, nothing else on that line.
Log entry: h=11 m=47
